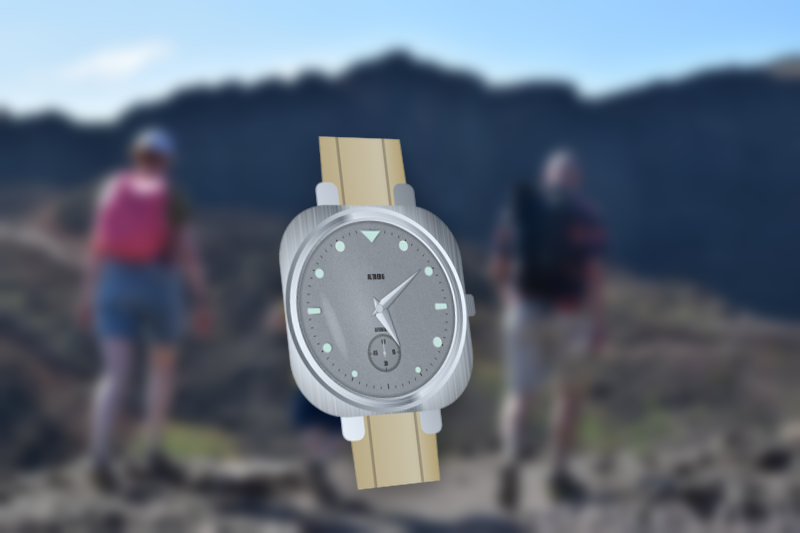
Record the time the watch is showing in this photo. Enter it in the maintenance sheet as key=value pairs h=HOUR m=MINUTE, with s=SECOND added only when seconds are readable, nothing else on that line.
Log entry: h=5 m=9
